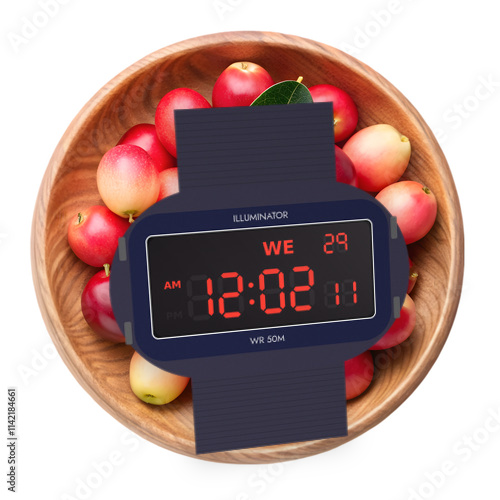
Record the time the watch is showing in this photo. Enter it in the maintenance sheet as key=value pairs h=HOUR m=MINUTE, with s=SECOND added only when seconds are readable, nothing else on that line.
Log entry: h=12 m=2 s=11
